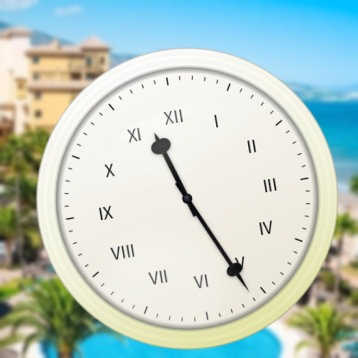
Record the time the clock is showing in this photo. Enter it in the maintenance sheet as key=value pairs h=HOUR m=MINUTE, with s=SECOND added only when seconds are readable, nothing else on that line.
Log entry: h=11 m=26
